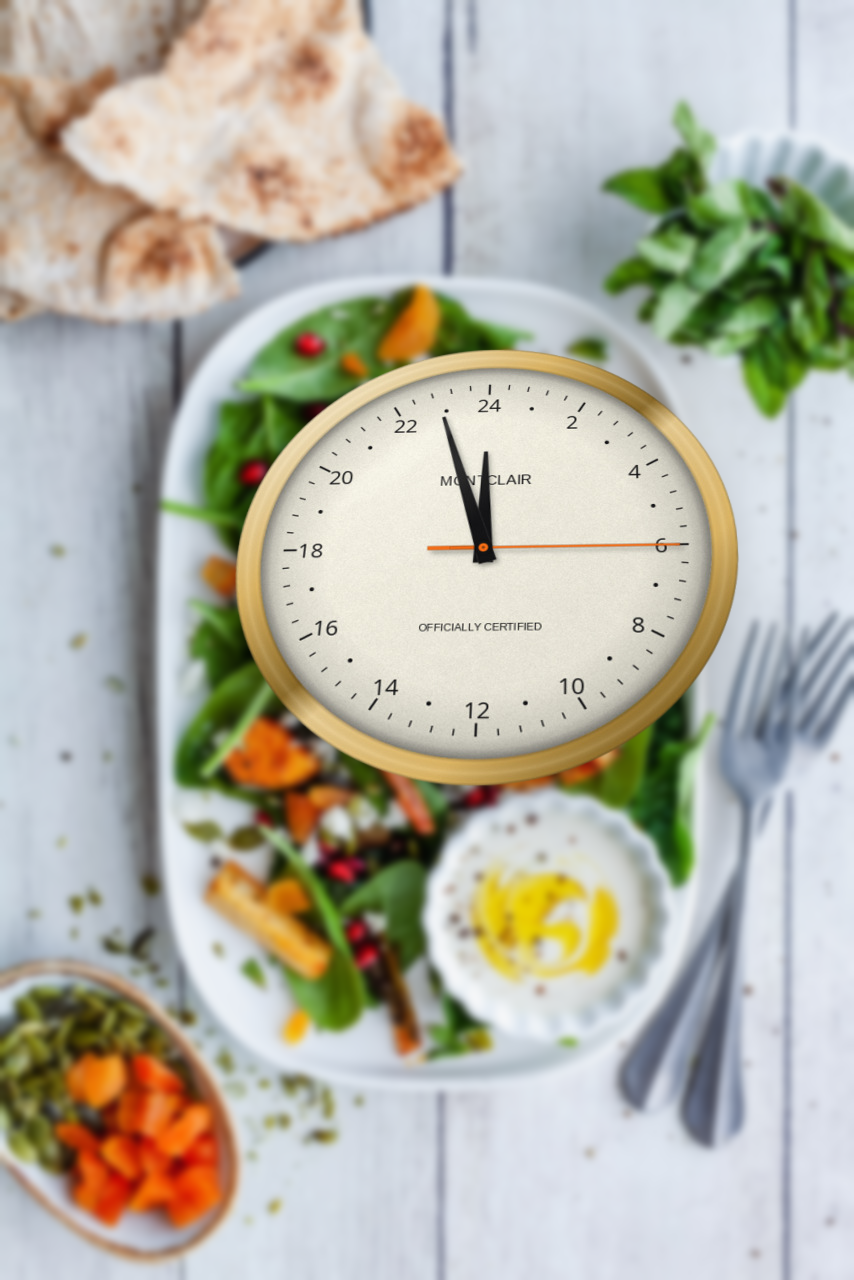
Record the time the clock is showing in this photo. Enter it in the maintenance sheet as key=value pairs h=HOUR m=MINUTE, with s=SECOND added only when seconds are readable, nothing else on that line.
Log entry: h=23 m=57 s=15
